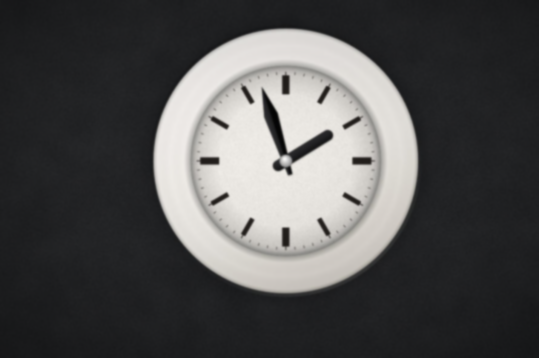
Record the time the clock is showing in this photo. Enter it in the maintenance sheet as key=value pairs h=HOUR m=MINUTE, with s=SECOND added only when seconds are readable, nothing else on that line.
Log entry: h=1 m=57
